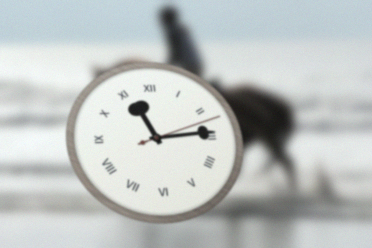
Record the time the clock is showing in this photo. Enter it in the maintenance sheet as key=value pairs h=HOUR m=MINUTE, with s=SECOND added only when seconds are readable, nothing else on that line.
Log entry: h=11 m=14 s=12
